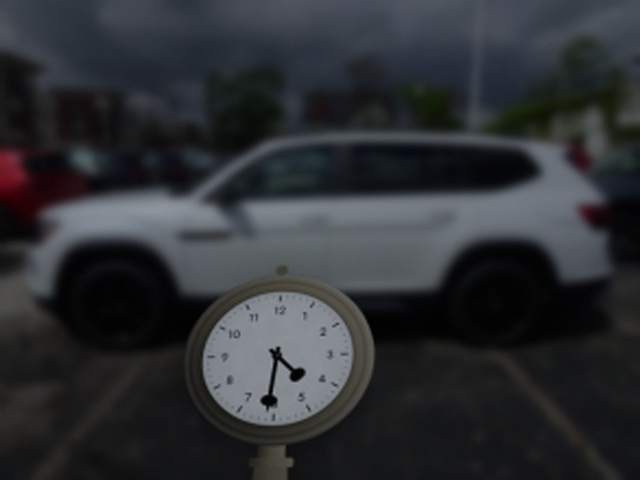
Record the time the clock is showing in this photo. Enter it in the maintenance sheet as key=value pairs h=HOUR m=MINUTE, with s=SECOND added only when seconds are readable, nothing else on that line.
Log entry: h=4 m=31
